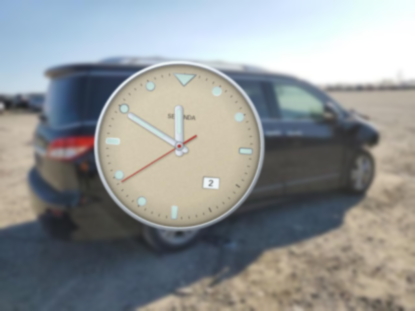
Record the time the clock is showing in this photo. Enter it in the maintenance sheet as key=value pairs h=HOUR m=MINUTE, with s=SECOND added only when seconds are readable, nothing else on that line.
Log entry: h=11 m=49 s=39
